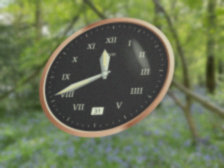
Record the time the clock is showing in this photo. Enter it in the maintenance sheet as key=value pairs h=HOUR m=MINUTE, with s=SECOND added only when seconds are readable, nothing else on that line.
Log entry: h=11 m=41
